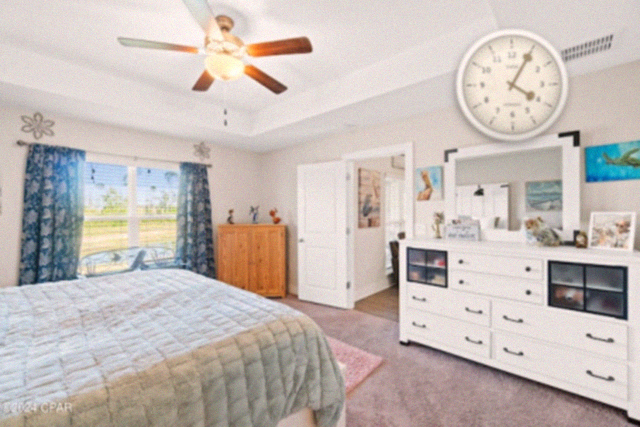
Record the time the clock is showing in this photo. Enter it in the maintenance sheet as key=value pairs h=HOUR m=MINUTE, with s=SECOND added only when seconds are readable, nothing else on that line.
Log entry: h=4 m=5
